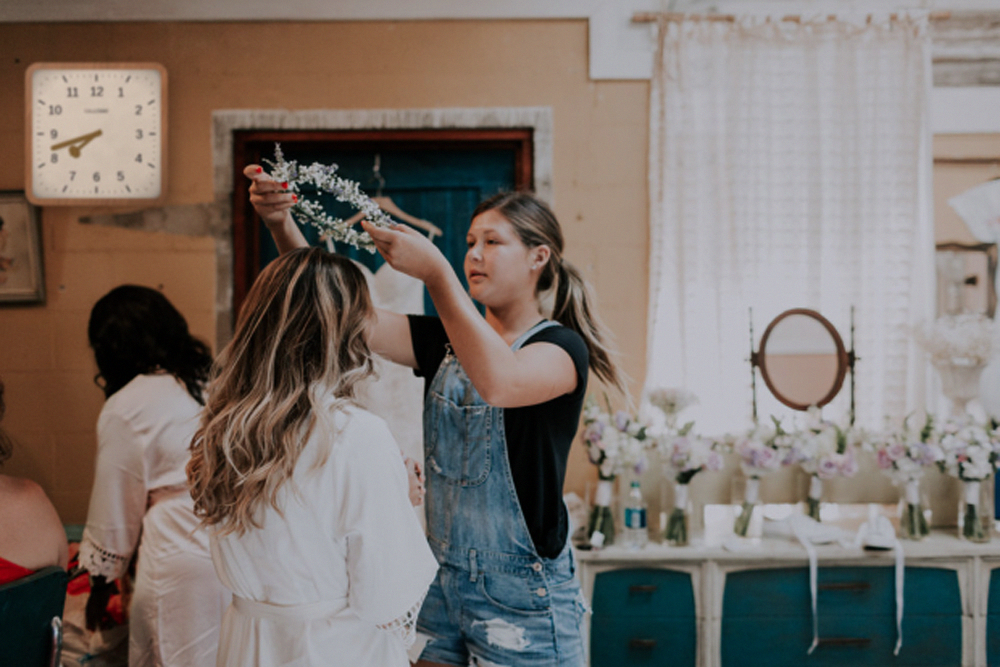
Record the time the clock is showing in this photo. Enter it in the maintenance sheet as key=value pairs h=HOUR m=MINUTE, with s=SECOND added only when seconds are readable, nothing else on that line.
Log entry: h=7 m=42
